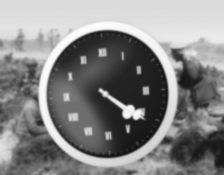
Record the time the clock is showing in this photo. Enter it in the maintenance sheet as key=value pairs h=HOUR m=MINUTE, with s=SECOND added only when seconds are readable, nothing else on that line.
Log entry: h=4 m=21
